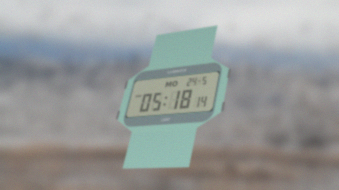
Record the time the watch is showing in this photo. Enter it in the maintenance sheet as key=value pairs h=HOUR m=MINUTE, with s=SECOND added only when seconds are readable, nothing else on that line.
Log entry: h=5 m=18
